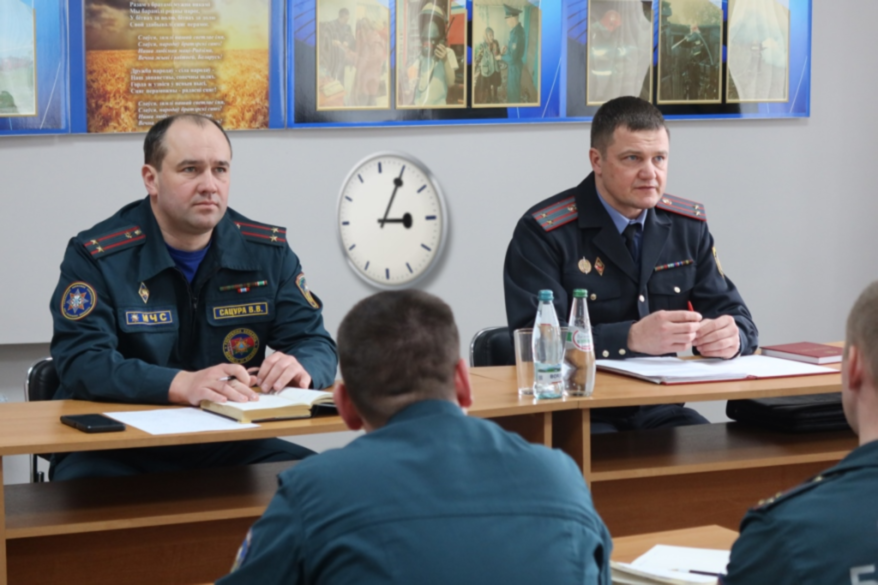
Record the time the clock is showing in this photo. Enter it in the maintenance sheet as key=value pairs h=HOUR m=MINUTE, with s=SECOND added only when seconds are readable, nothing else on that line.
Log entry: h=3 m=5
